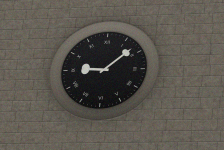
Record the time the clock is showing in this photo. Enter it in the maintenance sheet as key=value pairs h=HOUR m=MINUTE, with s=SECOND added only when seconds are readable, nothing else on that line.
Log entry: h=9 m=8
